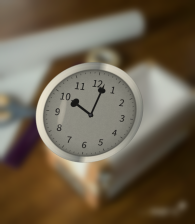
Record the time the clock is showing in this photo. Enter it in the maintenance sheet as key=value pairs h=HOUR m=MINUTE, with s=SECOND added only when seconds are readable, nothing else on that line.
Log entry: h=10 m=2
